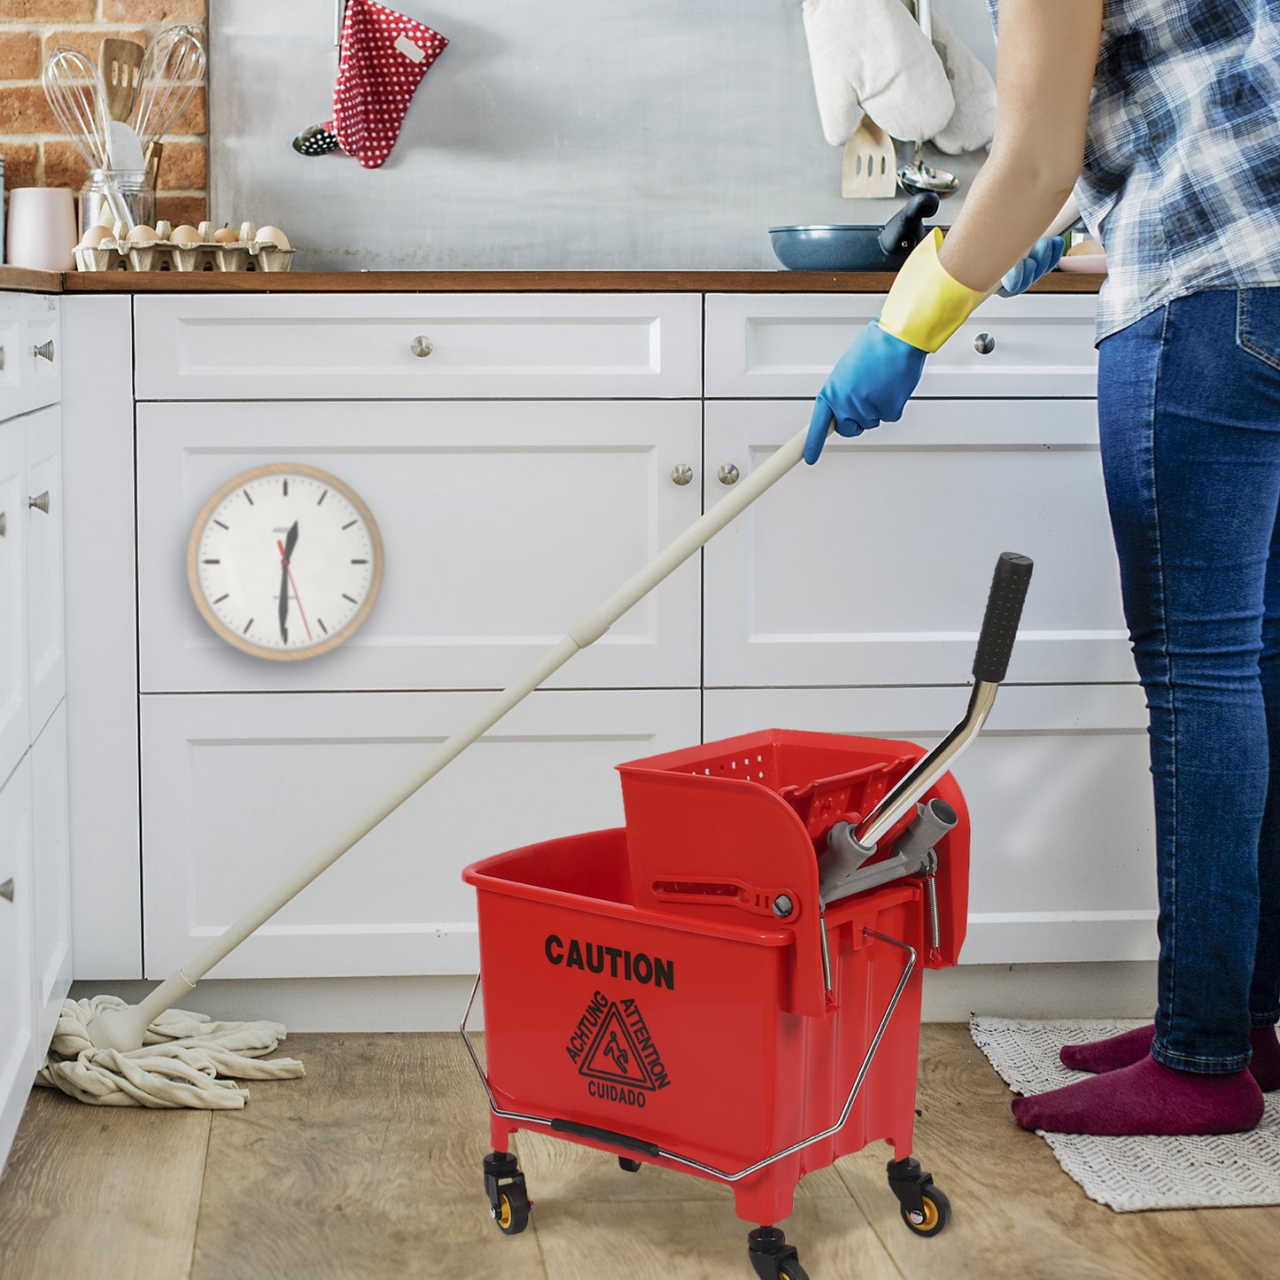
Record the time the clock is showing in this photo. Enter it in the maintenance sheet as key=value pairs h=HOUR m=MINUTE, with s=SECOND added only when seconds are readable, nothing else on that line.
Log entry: h=12 m=30 s=27
